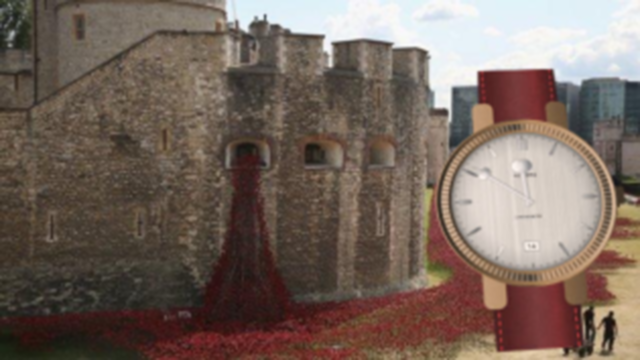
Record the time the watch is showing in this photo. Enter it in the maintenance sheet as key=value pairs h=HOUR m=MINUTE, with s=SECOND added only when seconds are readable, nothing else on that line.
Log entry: h=11 m=51
